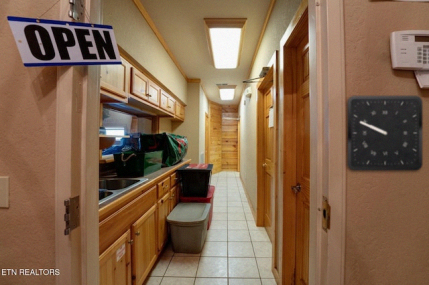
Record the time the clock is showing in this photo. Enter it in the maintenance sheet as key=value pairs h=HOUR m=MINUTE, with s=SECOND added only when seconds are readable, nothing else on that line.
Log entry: h=9 m=49
